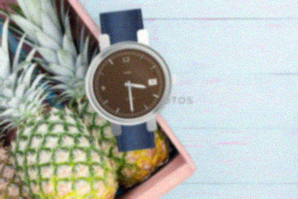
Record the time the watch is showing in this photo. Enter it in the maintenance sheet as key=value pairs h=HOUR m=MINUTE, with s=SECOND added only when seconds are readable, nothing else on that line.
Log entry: h=3 m=30
